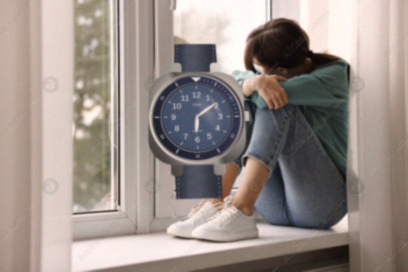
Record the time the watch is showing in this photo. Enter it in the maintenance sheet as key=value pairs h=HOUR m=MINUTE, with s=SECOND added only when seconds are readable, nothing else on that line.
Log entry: h=6 m=9
